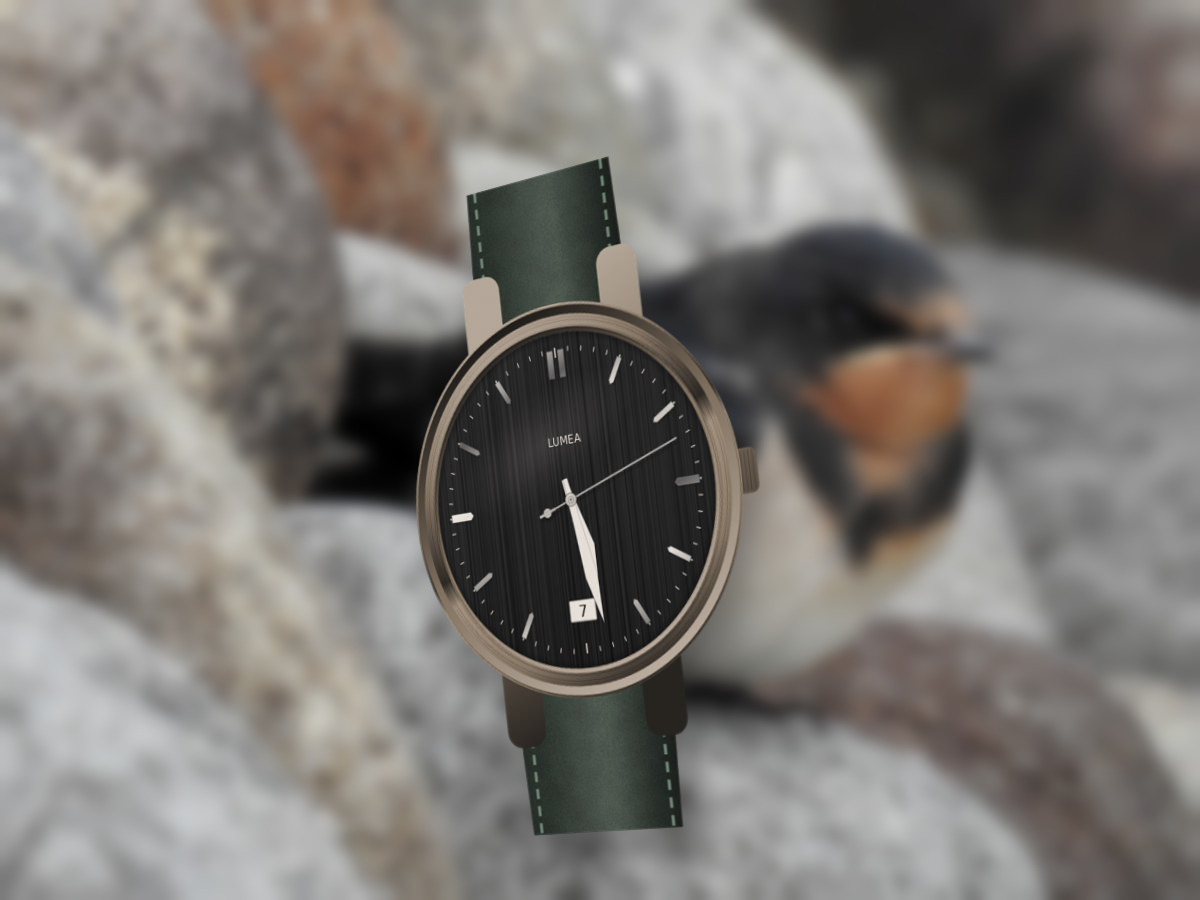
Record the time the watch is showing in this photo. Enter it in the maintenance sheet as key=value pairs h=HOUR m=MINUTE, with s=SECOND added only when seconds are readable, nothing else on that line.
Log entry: h=5 m=28 s=12
